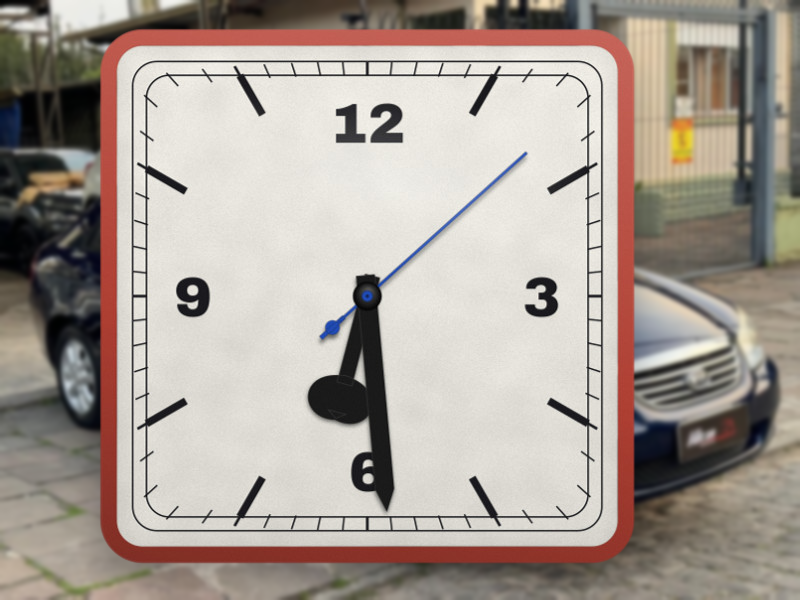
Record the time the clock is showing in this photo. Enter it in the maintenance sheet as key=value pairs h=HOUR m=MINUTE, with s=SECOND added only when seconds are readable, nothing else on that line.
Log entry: h=6 m=29 s=8
